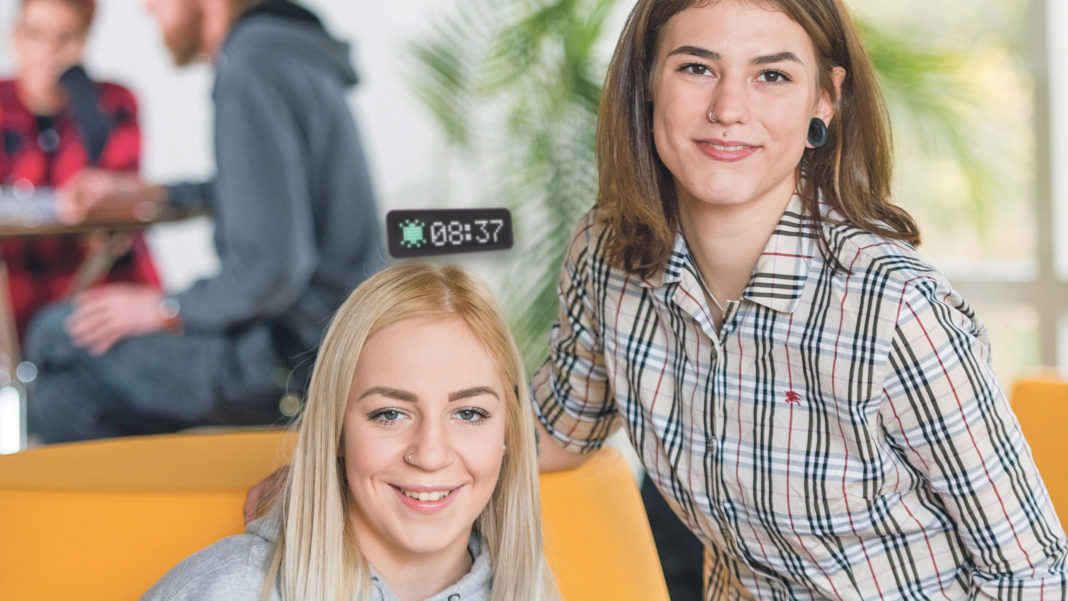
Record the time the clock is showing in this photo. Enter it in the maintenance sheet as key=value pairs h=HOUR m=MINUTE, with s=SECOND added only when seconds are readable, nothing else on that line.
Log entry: h=8 m=37
